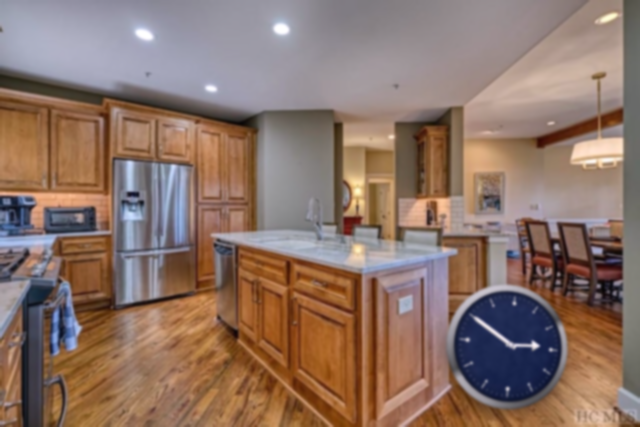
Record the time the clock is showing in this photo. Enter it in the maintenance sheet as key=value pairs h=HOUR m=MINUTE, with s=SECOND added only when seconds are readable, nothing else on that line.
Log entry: h=2 m=50
